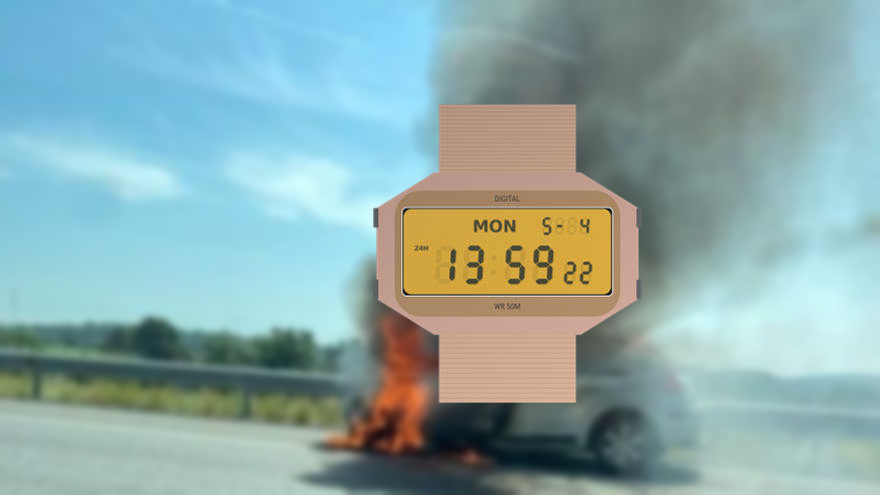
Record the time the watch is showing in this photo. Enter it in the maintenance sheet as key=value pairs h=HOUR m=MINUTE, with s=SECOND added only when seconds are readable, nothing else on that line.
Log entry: h=13 m=59 s=22
